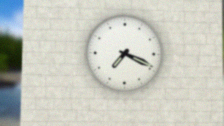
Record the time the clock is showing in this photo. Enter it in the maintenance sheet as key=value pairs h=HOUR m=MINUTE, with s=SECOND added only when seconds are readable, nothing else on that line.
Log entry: h=7 m=19
